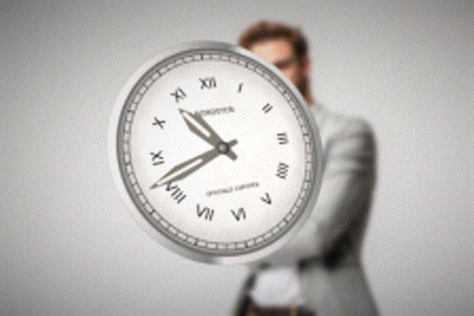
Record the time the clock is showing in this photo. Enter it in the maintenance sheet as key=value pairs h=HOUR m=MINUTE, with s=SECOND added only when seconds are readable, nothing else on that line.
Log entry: h=10 m=42
